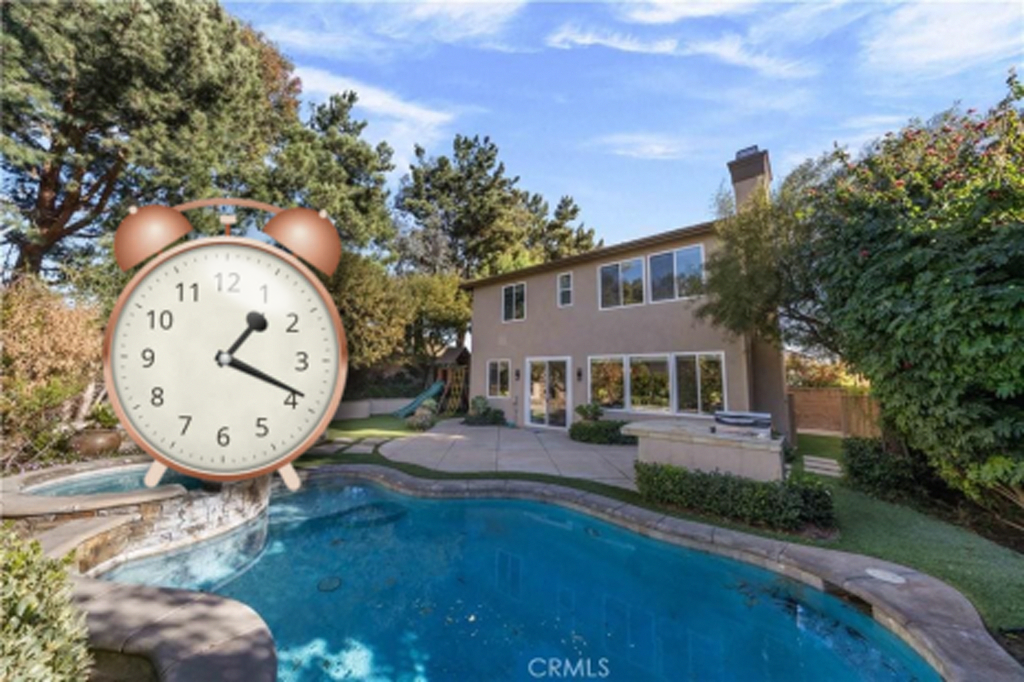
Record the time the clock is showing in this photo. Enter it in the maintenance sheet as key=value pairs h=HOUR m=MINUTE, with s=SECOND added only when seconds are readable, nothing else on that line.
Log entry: h=1 m=19
